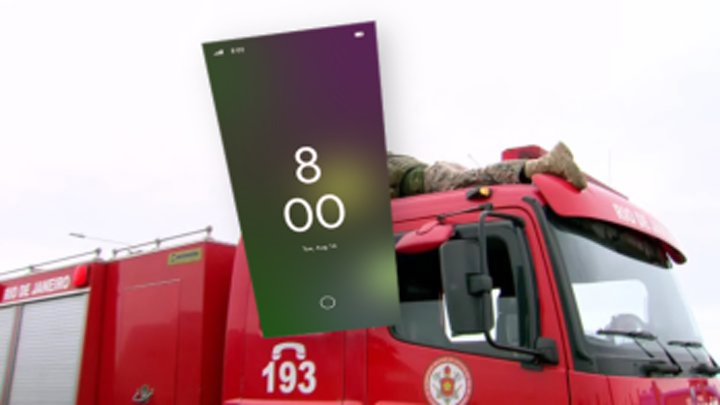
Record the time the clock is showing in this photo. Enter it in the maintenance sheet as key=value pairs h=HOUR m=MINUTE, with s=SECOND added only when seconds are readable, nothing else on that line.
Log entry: h=8 m=0
